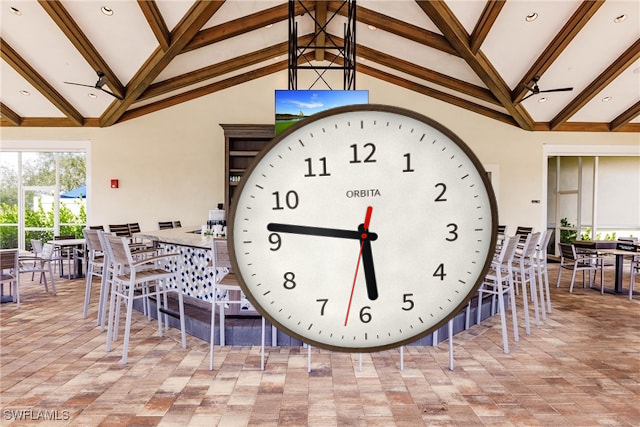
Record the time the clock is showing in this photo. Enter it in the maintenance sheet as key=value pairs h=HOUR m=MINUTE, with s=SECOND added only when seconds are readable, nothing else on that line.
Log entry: h=5 m=46 s=32
